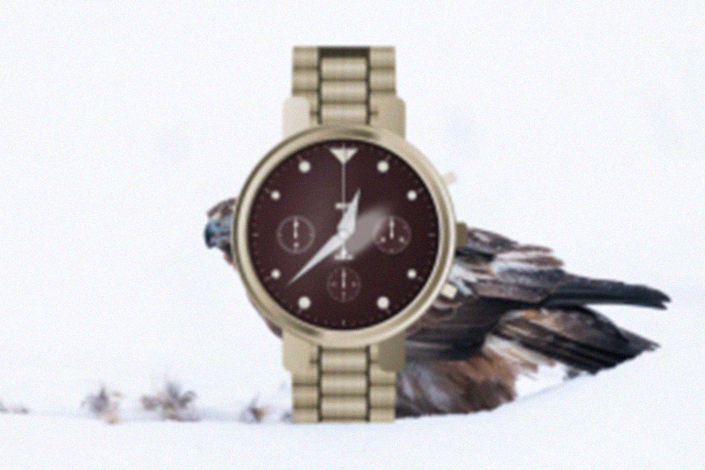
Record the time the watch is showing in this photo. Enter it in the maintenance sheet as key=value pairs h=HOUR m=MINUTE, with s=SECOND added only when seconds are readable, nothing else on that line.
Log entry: h=12 m=38
